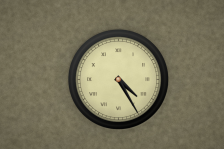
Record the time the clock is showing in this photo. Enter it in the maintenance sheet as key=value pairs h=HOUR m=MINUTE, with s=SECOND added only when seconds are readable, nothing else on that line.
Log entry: h=4 m=25
